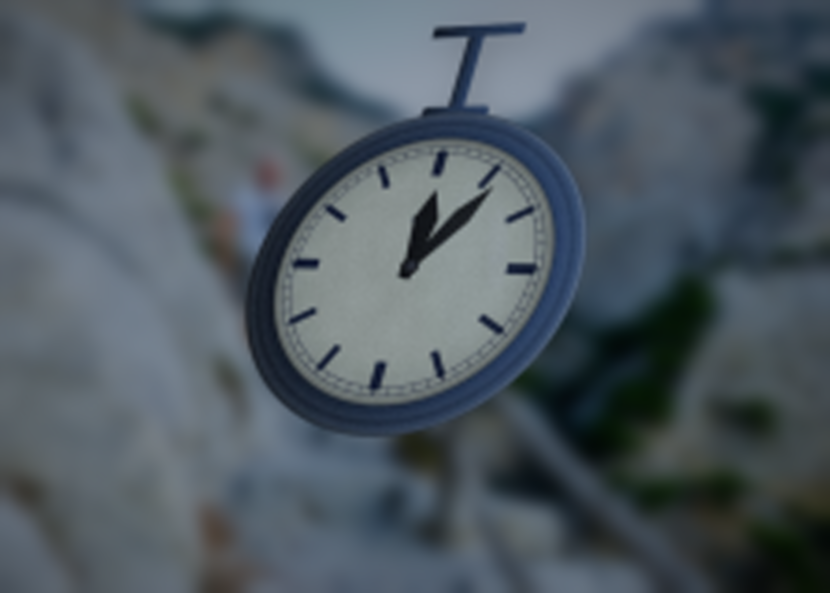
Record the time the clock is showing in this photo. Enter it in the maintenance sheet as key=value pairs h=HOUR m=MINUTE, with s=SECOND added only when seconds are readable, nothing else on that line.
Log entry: h=12 m=6
